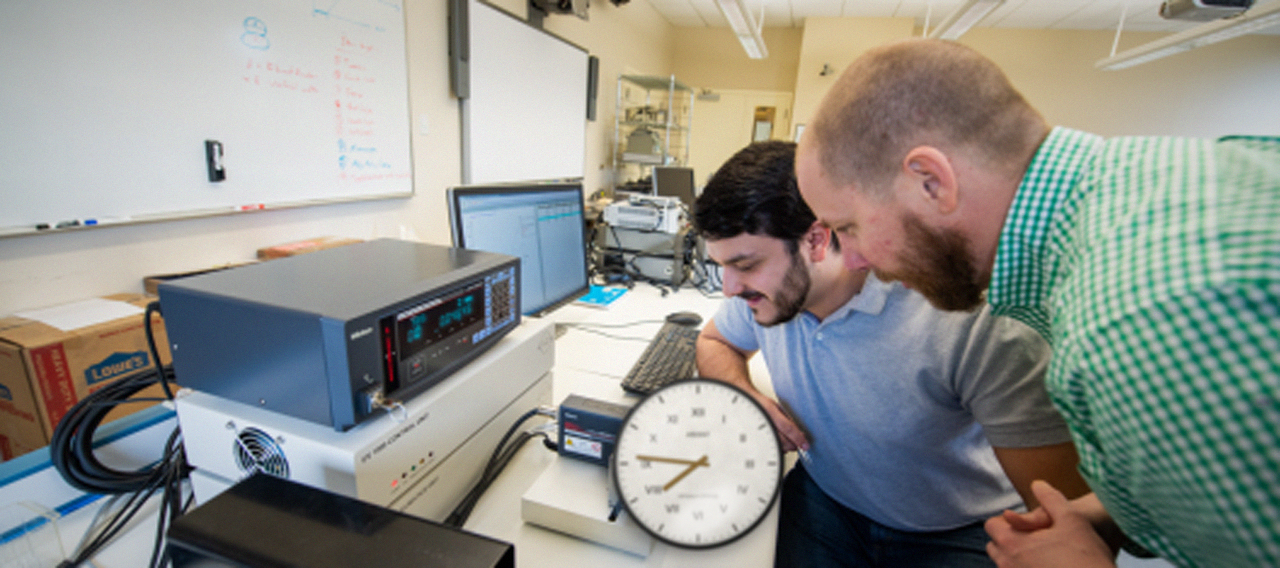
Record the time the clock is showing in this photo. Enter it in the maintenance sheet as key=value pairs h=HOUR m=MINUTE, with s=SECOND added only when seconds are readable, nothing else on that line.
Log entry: h=7 m=46
